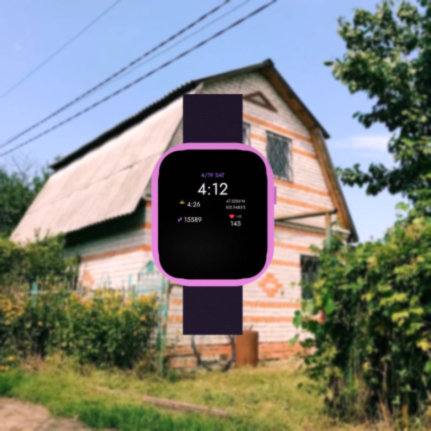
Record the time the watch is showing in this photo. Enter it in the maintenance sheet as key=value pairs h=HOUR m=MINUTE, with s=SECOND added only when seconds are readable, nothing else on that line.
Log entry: h=4 m=12
